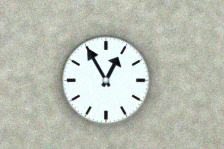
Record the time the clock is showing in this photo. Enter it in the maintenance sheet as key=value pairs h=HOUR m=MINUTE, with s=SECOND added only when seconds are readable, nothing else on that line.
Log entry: h=12 m=55
